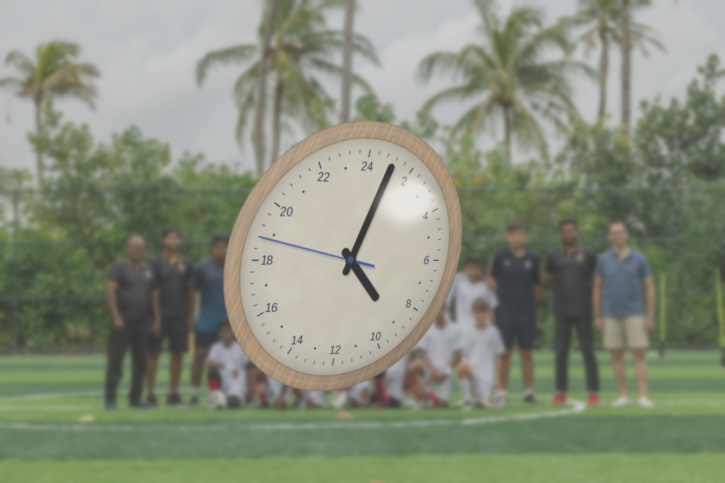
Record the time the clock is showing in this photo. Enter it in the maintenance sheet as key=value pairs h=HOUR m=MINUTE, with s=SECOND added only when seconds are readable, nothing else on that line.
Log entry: h=9 m=2 s=47
